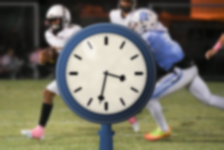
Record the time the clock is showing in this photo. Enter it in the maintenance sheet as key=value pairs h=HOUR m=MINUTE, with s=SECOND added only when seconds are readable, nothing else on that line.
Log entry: h=3 m=32
